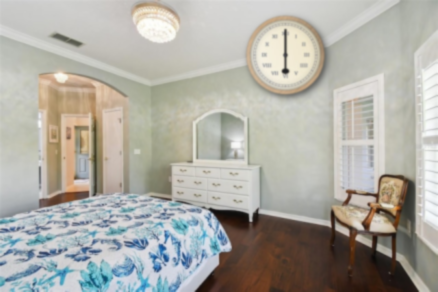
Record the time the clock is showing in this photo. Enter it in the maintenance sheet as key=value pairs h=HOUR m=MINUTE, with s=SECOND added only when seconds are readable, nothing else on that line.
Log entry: h=6 m=0
